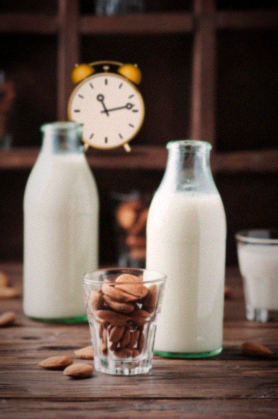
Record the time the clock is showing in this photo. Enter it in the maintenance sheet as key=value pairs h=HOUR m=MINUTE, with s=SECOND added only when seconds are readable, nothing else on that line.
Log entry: h=11 m=13
